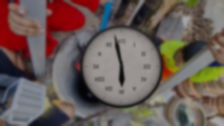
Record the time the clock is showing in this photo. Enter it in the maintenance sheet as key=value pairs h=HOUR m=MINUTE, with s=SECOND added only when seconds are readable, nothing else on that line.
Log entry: h=5 m=58
